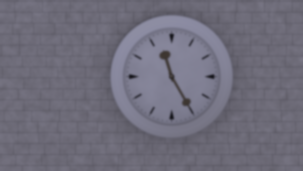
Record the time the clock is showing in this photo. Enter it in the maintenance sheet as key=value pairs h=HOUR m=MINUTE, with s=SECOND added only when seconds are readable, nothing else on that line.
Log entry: h=11 m=25
